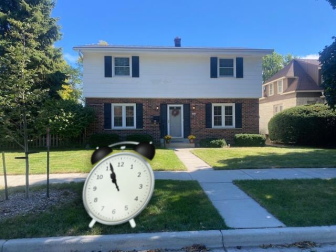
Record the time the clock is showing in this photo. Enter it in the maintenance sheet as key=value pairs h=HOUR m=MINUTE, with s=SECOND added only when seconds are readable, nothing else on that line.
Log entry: h=10 m=56
